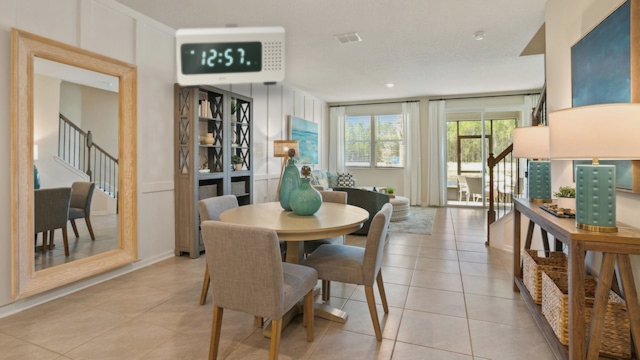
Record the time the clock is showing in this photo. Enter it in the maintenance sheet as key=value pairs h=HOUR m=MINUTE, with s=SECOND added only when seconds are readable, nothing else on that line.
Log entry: h=12 m=57
